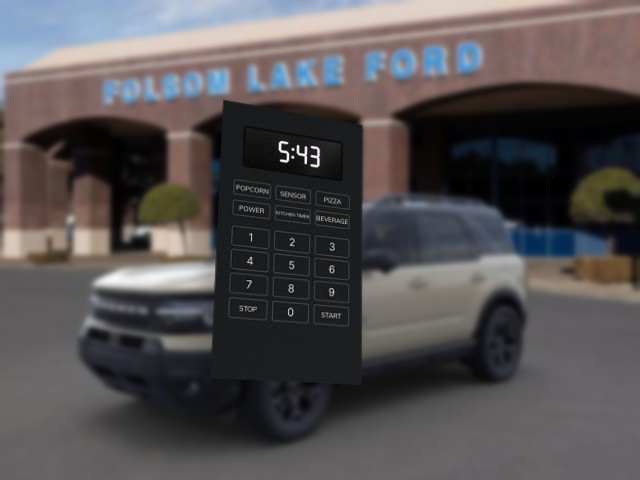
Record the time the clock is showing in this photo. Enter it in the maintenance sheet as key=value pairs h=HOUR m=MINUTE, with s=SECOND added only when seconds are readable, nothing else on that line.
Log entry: h=5 m=43
